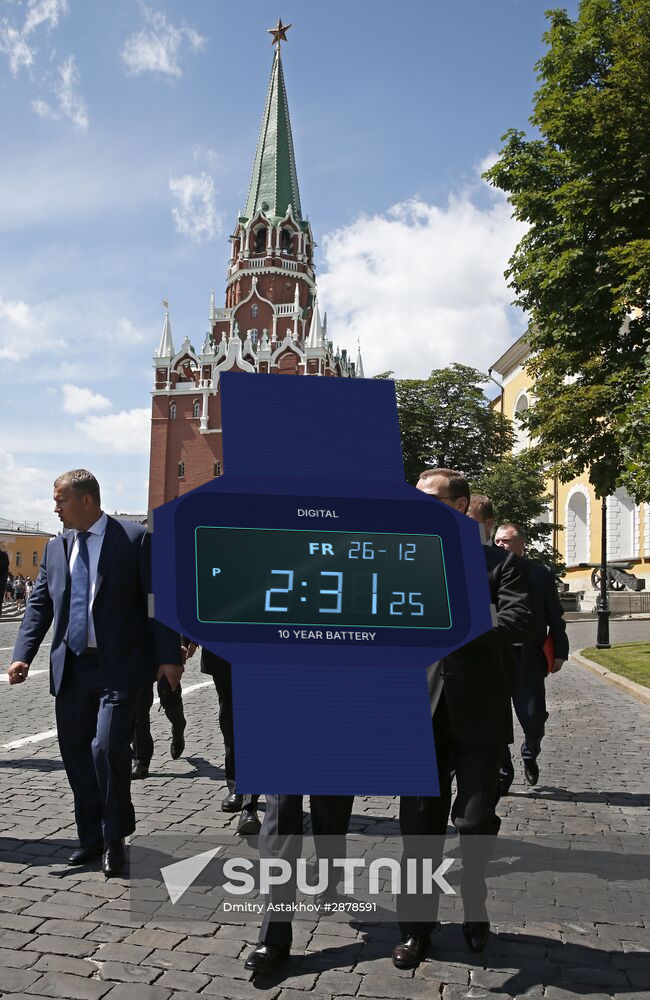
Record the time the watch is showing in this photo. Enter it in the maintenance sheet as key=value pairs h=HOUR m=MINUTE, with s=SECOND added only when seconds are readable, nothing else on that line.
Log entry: h=2 m=31 s=25
